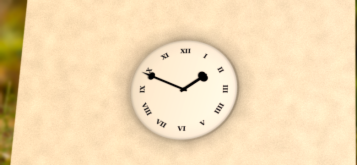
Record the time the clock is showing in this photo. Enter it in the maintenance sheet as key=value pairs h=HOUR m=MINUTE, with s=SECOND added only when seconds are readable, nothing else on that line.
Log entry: h=1 m=49
